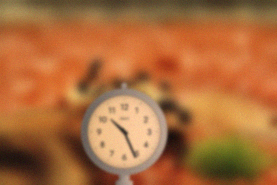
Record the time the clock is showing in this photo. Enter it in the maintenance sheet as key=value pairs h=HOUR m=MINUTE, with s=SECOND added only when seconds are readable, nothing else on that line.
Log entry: h=10 m=26
